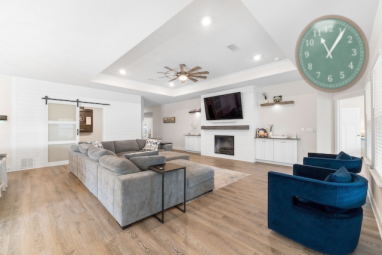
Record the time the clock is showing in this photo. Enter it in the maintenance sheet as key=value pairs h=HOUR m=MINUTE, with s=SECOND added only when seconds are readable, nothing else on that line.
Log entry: h=11 m=6
